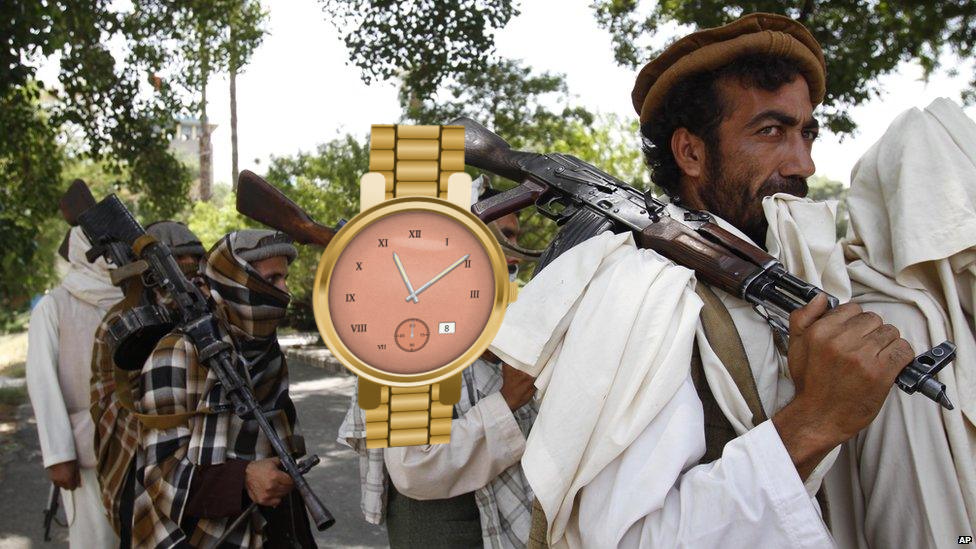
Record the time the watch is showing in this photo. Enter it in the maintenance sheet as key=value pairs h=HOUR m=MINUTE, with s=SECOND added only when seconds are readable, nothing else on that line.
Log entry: h=11 m=9
